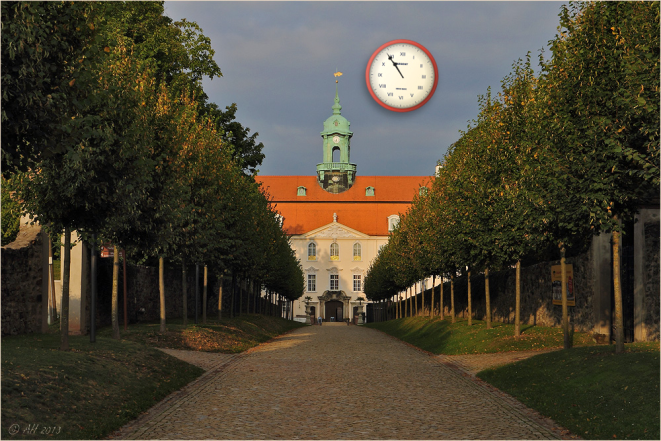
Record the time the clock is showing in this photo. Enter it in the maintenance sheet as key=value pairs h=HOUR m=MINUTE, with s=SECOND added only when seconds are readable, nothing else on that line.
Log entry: h=10 m=54
